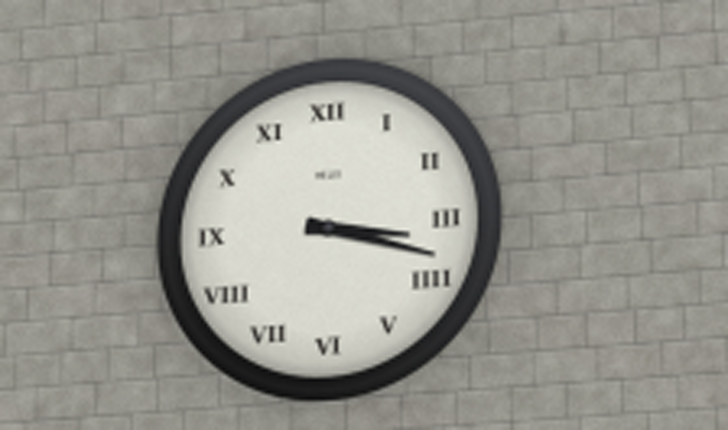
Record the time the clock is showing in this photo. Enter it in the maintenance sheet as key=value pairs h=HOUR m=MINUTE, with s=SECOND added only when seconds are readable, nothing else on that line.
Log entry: h=3 m=18
